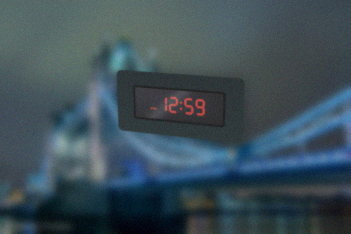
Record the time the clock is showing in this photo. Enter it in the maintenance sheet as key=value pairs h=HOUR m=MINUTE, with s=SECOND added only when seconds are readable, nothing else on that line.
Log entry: h=12 m=59
